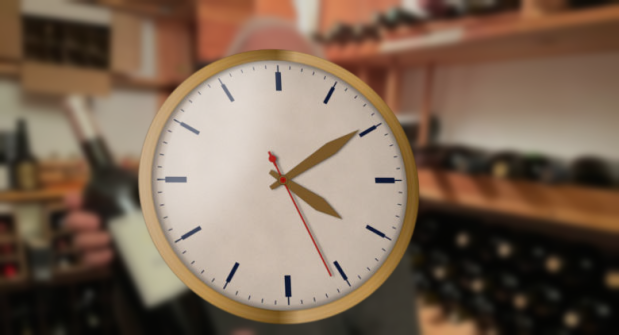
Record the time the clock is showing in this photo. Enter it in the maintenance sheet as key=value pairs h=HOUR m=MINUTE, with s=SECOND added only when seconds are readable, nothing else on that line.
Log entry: h=4 m=9 s=26
